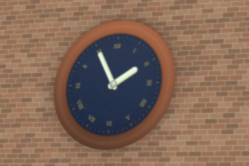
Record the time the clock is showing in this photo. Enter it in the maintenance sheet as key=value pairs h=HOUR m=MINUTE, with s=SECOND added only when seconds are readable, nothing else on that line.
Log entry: h=1 m=55
